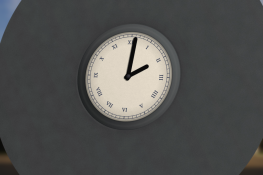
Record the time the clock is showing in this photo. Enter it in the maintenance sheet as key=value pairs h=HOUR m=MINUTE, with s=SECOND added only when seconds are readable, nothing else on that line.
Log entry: h=2 m=1
